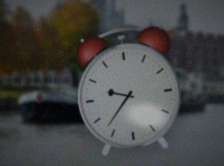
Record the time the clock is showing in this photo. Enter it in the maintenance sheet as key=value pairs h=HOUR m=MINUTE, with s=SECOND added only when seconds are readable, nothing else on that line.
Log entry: h=9 m=37
